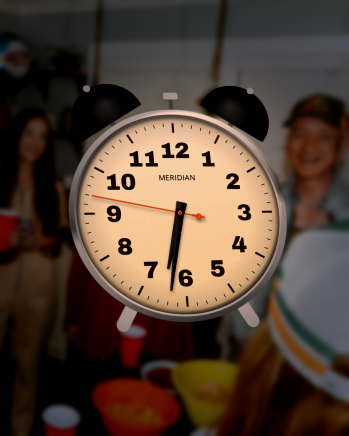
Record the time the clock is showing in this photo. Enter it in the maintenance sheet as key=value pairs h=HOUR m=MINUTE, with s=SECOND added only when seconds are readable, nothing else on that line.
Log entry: h=6 m=31 s=47
